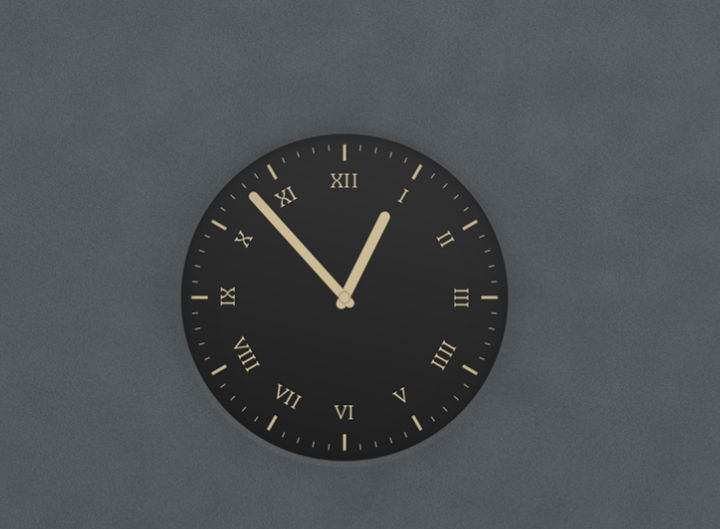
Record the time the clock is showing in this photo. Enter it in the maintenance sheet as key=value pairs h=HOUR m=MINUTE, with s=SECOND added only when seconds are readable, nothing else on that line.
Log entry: h=12 m=53
